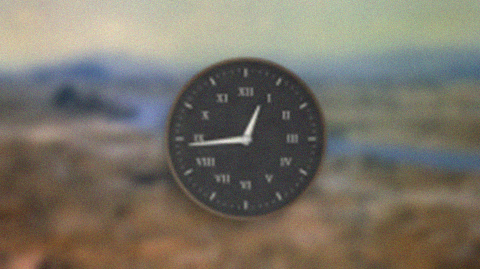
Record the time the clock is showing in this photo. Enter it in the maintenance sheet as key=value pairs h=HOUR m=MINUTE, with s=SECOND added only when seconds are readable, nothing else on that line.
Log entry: h=12 m=44
